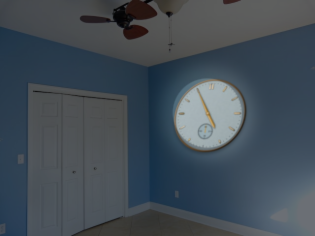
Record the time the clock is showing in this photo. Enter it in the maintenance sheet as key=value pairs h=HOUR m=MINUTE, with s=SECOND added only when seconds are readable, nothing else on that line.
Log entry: h=4 m=55
